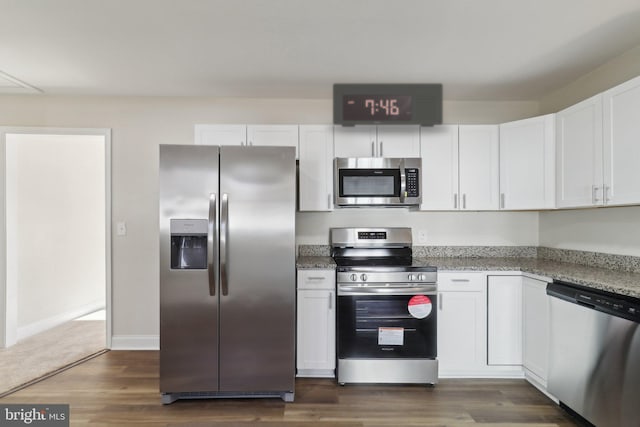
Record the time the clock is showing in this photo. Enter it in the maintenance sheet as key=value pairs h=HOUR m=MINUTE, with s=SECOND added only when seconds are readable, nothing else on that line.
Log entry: h=7 m=46
